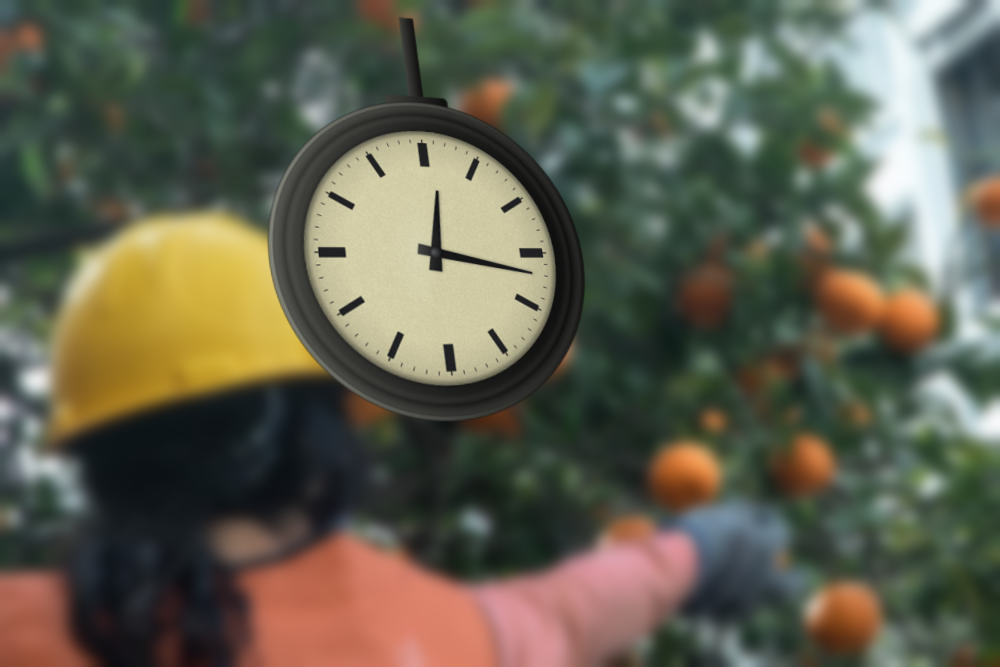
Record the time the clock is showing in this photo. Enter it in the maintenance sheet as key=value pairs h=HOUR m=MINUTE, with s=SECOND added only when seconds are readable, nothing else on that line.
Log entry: h=12 m=17
